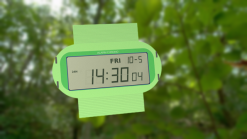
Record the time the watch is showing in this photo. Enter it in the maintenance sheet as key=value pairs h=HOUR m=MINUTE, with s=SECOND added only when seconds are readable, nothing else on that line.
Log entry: h=14 m=30 s=4
